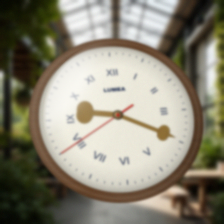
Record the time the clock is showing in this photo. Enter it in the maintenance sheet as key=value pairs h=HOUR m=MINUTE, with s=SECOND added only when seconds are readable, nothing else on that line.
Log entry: h=9 m=19 s=40
